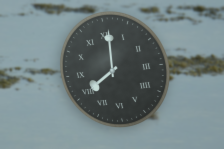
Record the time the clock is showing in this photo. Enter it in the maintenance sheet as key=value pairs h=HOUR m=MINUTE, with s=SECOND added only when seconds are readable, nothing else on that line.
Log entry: h=8 m=1
